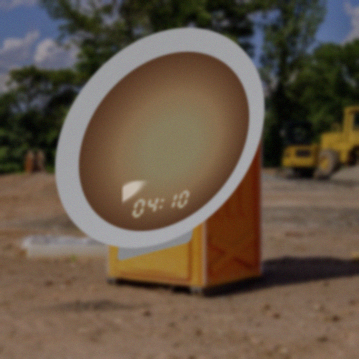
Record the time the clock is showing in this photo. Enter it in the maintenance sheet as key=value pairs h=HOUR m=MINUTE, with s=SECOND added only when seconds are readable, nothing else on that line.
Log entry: h=4 m=10
